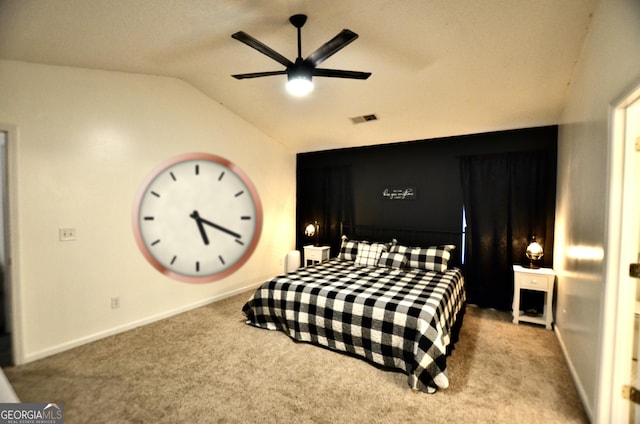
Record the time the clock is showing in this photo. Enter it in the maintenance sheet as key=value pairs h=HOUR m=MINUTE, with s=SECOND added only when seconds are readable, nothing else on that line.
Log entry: h=5 m=19
